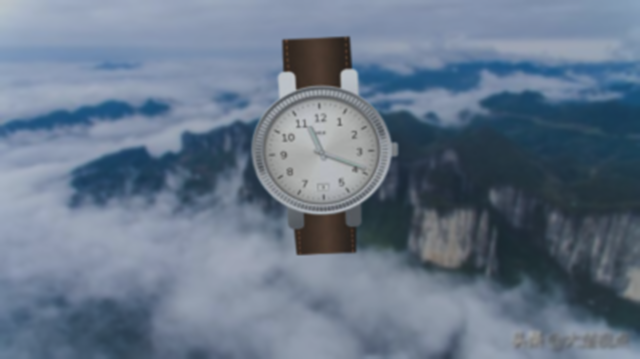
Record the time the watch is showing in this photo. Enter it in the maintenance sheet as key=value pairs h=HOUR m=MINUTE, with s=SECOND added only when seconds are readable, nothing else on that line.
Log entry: h=11 m=19
